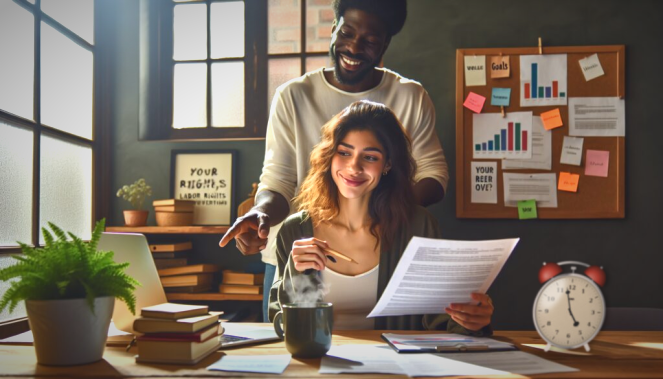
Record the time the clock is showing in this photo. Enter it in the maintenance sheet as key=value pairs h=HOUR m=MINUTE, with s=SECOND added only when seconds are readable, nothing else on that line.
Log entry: h=4 m=58
